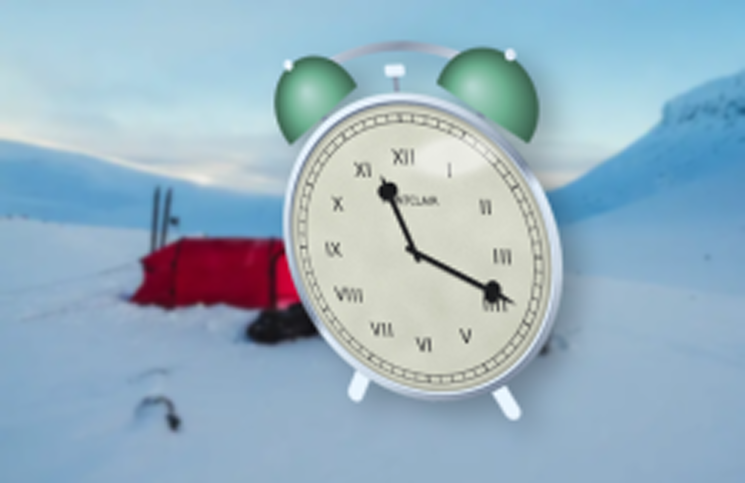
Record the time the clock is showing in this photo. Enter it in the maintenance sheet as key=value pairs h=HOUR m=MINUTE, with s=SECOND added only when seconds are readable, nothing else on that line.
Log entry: h=11 m=19
